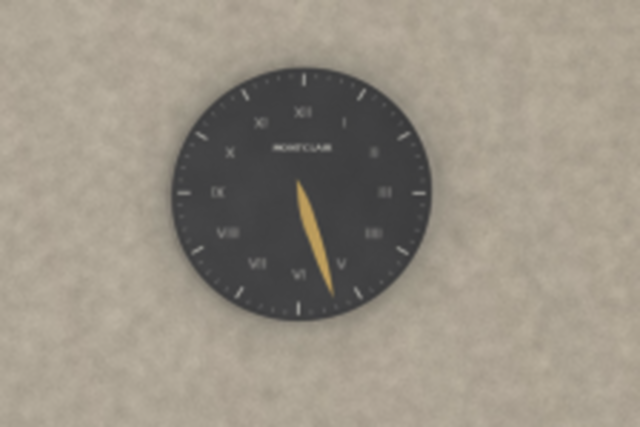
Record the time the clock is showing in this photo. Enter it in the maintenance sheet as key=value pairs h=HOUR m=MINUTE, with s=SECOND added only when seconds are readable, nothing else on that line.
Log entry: h=5 m=27
